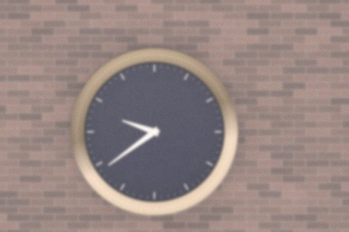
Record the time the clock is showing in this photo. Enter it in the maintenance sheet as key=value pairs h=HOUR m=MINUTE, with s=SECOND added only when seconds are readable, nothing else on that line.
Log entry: h=9 m=39
